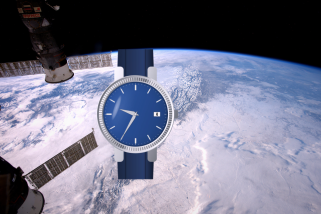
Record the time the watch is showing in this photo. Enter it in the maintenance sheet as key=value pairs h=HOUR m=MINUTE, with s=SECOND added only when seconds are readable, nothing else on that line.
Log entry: h=9 m=35
